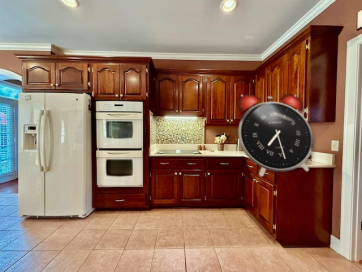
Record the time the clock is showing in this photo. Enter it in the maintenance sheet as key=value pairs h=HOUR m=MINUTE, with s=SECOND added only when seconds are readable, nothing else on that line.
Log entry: h=7 m=29
